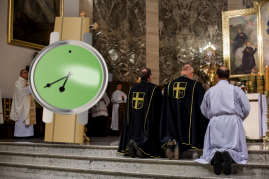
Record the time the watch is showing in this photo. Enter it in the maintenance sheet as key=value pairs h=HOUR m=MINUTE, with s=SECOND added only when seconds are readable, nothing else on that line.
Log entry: h=6 m=40
